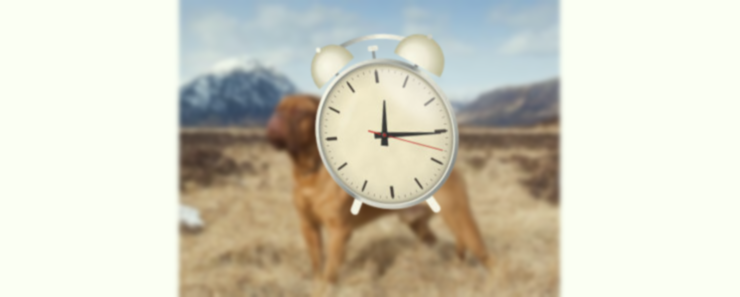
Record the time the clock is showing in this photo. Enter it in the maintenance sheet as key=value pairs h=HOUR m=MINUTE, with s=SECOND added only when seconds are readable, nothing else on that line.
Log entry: h=12 m=15 s=18
